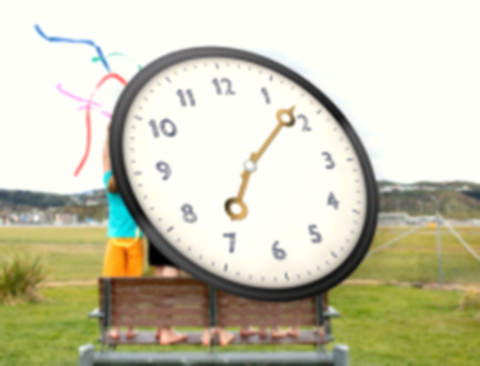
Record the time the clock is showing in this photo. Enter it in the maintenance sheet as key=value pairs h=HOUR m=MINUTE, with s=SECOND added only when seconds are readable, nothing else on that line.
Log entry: h=7 m=8
